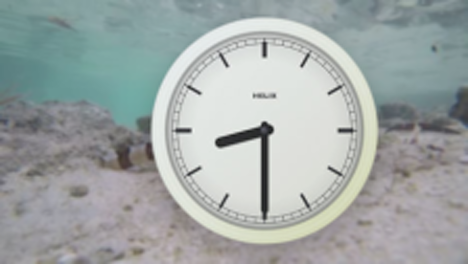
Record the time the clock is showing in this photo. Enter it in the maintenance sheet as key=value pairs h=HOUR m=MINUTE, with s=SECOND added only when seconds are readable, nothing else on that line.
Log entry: h=8 m=30
